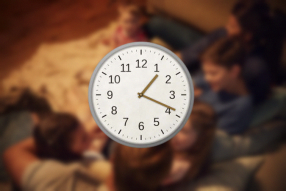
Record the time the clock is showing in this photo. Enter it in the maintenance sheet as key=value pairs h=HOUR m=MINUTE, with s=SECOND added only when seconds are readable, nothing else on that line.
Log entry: h=1 m=19
